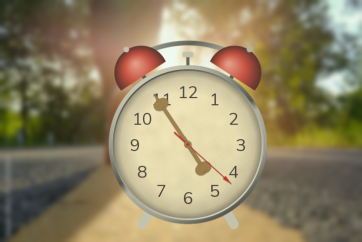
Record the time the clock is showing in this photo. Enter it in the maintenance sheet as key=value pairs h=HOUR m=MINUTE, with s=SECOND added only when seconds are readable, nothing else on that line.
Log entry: h=4 m=54 s=22
